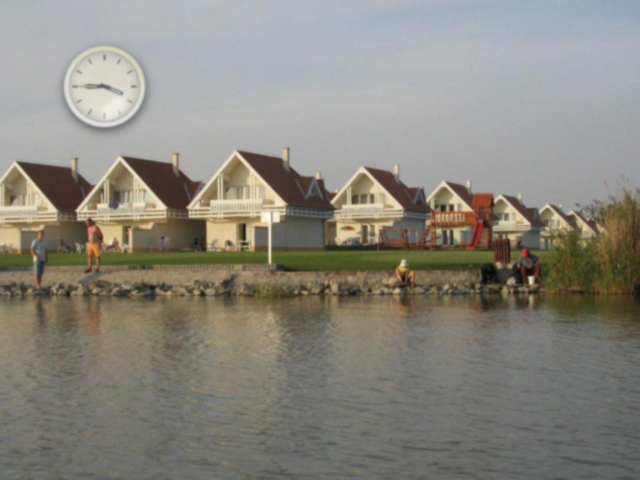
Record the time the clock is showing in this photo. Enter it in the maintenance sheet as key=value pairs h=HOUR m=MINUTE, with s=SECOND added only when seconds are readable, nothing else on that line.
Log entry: h=3 m=45
